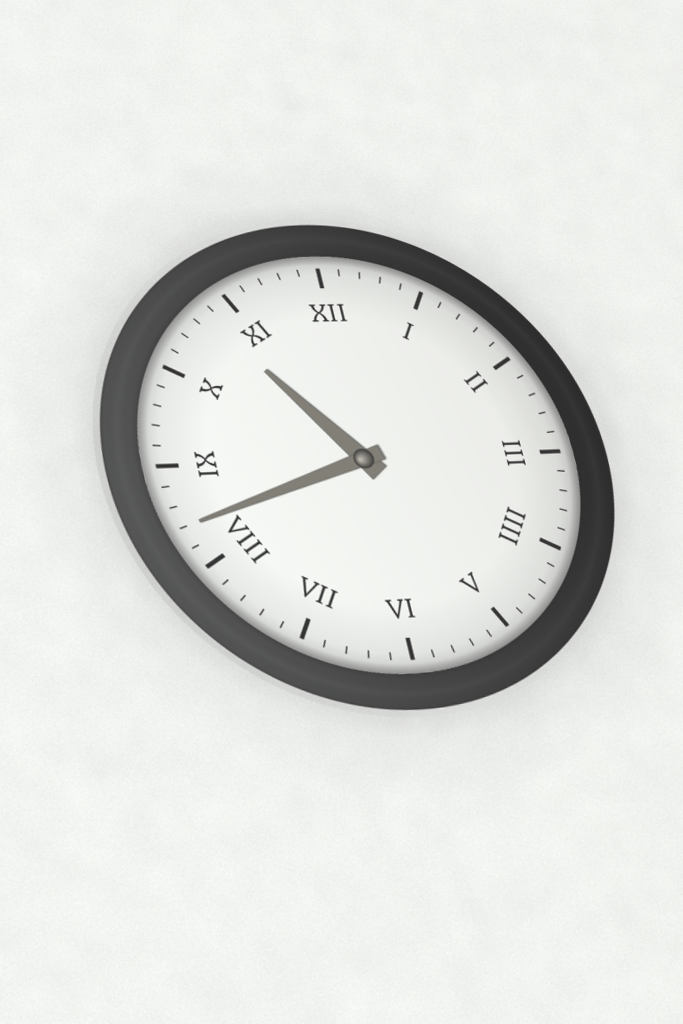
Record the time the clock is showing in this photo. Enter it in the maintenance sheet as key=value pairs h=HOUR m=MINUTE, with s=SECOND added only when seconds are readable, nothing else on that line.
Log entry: h=10 m=42
